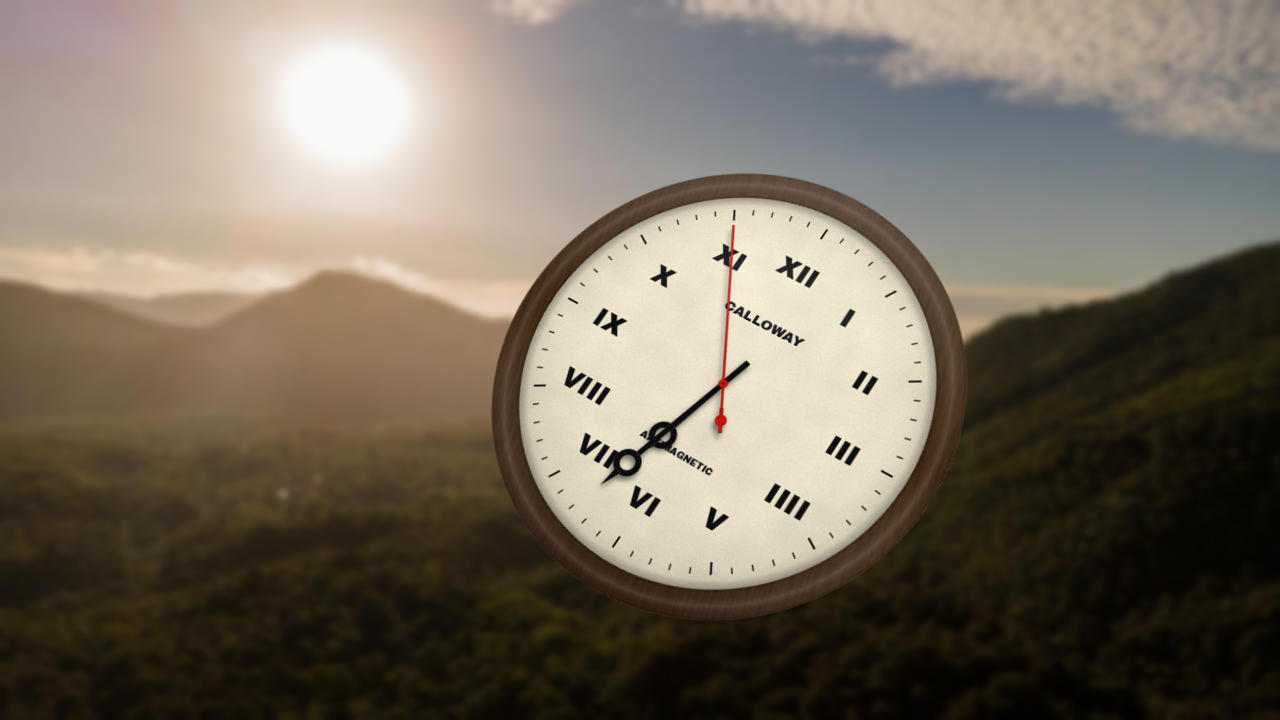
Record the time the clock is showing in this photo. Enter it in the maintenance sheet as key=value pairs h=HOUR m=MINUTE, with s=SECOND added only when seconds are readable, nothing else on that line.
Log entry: h=6 m=32 s=55
